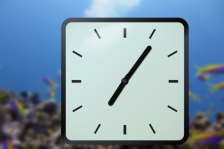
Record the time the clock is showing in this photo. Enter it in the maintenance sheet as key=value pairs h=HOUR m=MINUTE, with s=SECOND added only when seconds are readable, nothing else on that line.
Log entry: h=7 m=6
